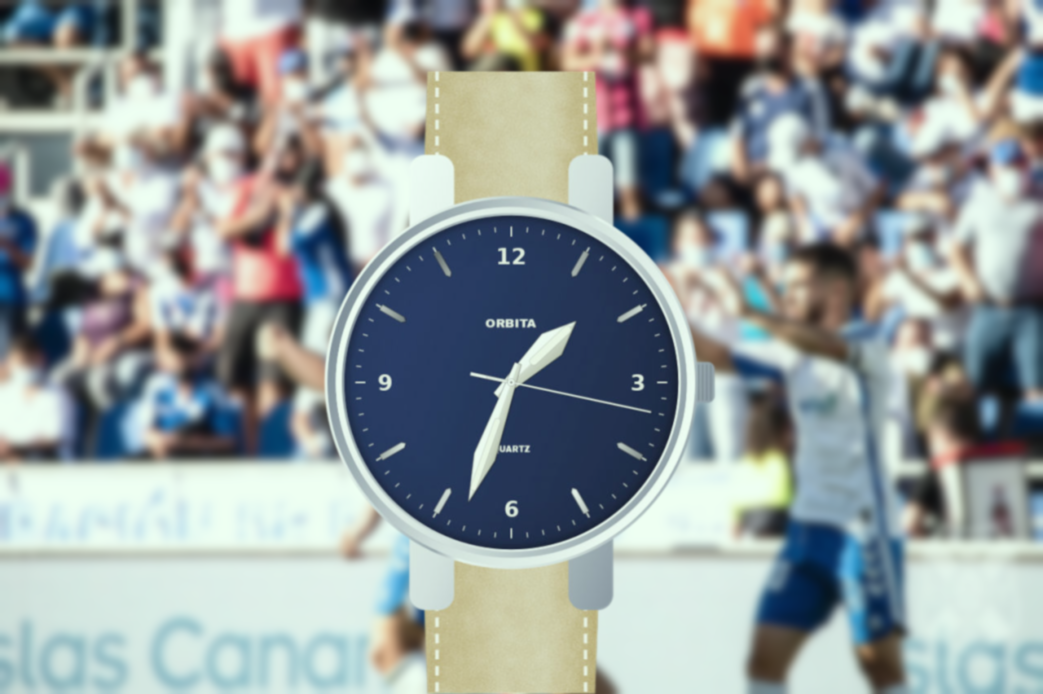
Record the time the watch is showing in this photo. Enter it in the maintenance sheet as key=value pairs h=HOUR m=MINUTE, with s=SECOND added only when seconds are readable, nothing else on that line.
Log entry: h=1 m=33 s=17
